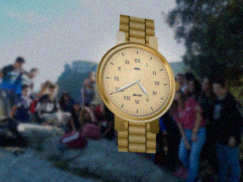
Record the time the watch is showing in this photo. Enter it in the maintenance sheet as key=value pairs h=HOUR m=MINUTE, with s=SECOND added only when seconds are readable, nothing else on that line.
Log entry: h=4 m=40
